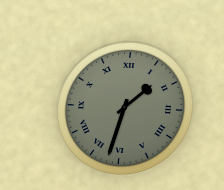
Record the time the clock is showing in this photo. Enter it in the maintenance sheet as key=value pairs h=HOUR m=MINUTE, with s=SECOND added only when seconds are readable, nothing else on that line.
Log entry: h=1 m=32
